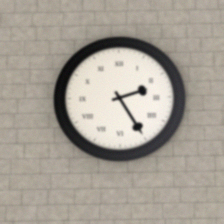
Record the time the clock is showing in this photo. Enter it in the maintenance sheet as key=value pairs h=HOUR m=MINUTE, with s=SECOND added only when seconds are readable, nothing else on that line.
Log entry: h=2 m=25
